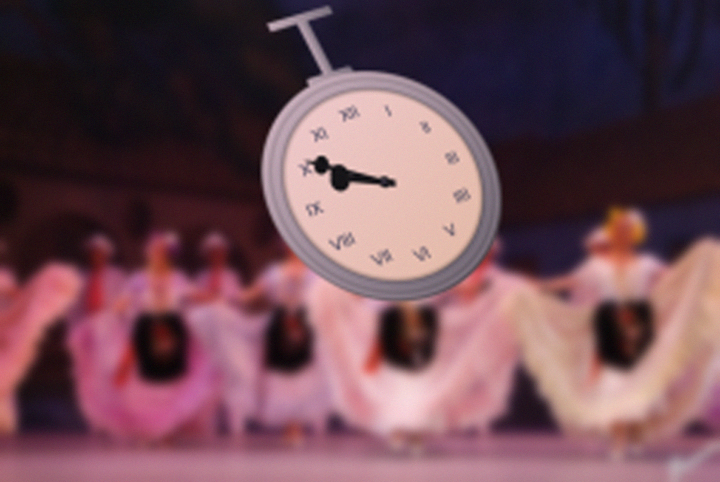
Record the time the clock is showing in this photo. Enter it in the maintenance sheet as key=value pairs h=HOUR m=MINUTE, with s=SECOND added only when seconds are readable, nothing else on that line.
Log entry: h=9 m=51
